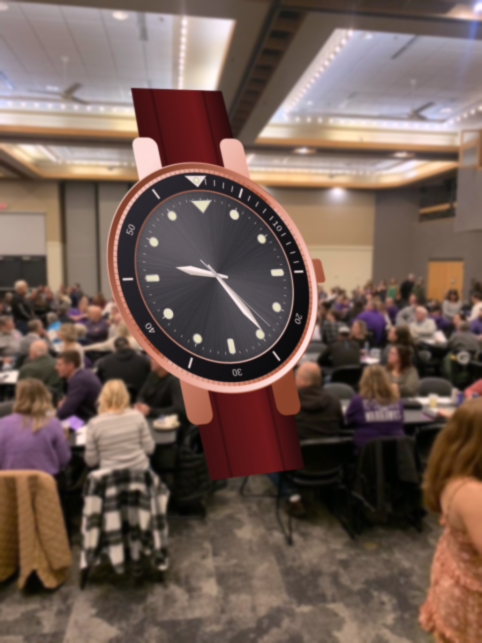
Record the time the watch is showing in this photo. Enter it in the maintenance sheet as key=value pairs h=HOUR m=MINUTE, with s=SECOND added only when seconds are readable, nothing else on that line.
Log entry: h=9 m=24 s=23
